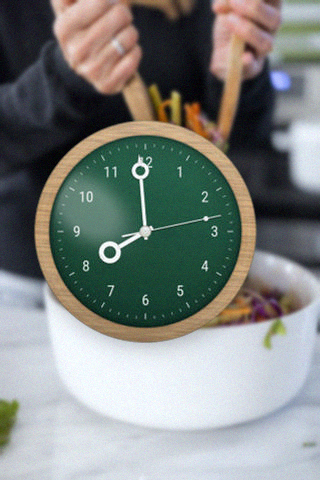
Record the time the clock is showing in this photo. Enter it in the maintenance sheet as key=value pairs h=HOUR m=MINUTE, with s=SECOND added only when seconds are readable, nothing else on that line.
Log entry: h=7 m=59 s=13
